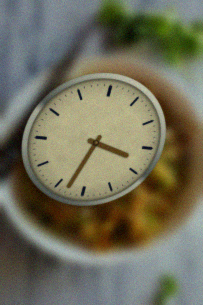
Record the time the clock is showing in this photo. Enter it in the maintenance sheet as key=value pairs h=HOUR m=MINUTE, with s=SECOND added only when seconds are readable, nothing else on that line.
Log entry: h=3 m=33
